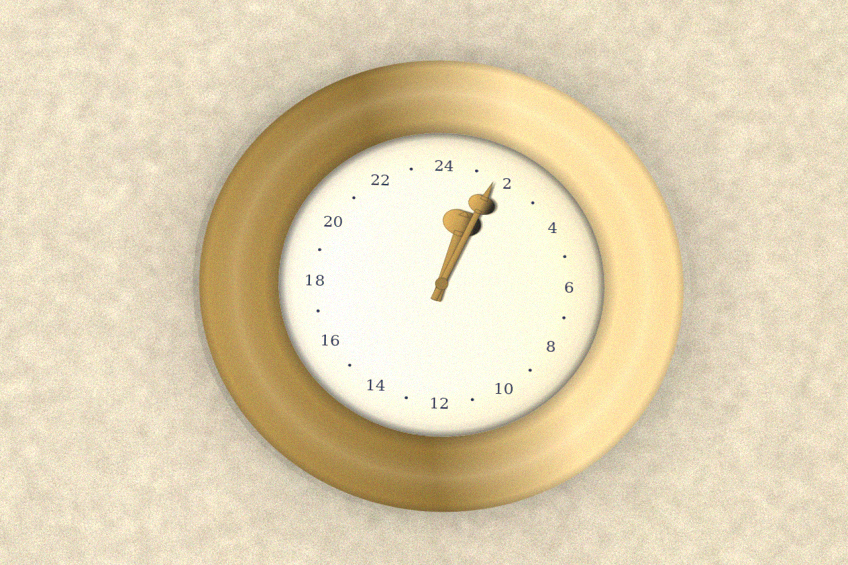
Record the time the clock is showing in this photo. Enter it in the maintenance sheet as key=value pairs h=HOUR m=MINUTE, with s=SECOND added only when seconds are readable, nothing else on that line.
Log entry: h=1 m=4
